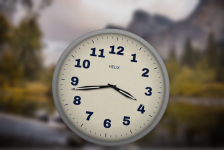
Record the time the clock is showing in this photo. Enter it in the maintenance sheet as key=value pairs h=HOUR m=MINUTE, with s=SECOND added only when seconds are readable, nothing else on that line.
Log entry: h=3 m=43
